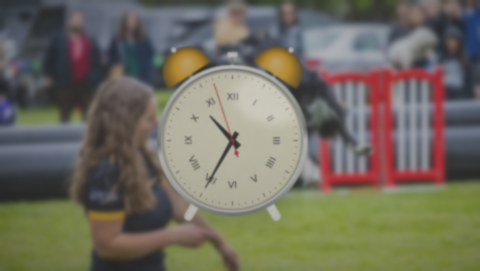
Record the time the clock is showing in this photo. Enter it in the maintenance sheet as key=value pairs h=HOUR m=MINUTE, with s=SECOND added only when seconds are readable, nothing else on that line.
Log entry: h=10 m=34 s=57
